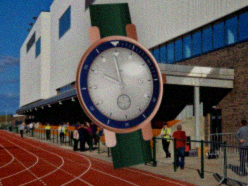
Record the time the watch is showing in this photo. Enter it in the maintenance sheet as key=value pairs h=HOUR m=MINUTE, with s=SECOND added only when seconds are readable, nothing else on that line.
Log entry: h=9 m=59
